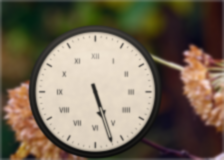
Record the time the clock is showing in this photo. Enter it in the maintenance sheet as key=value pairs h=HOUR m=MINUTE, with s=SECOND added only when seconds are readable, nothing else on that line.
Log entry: h=5 m=27
